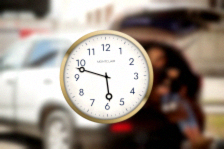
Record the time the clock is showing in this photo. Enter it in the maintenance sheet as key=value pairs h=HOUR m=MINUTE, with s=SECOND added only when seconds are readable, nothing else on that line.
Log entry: h=5 m=48
